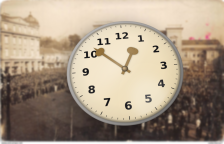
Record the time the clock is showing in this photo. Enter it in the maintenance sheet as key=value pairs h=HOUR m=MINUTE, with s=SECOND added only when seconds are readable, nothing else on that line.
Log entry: h=12 m=52
